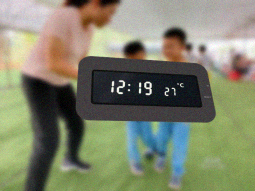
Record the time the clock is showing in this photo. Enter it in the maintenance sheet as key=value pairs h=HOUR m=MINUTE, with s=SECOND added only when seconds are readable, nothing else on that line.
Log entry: h=12 m=19
